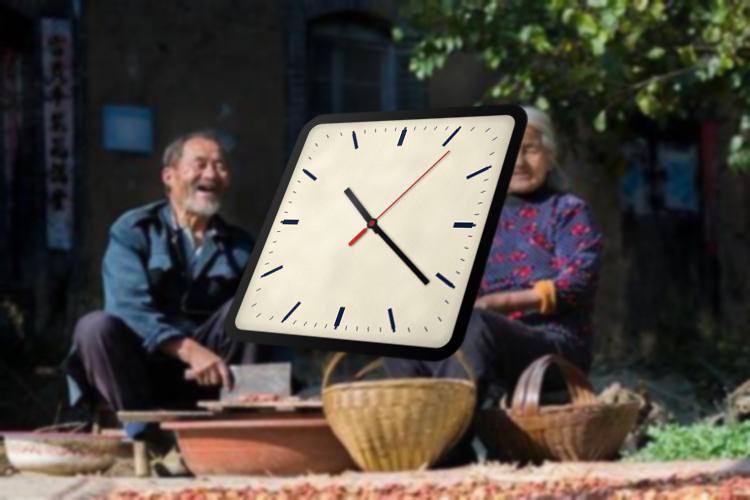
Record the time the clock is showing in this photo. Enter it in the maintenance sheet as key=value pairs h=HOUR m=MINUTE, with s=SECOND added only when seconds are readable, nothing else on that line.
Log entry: h=10 m=21 s=6
